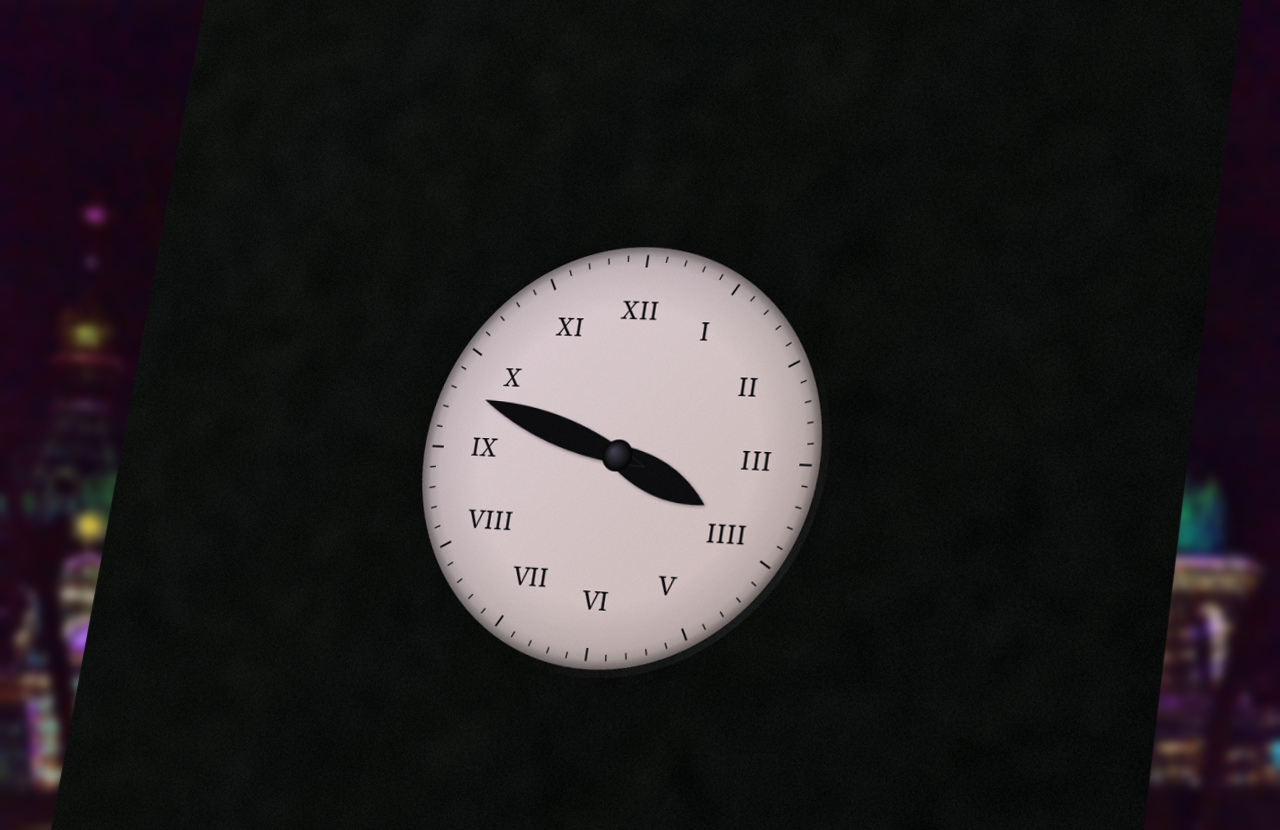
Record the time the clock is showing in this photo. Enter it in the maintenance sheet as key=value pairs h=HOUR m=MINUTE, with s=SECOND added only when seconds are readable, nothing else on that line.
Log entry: h=3 m=48
